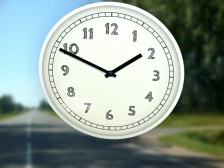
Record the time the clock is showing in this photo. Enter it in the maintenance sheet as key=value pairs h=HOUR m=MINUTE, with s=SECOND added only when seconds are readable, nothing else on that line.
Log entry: h=1 m=49
